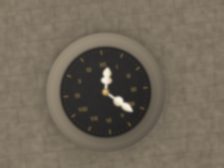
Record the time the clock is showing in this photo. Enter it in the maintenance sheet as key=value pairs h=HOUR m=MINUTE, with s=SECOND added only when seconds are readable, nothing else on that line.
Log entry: h=12 m=22
